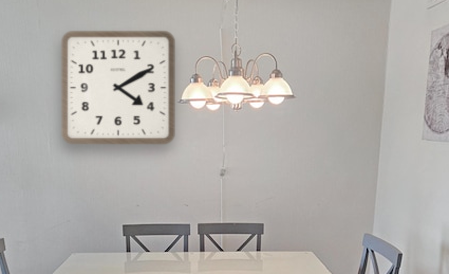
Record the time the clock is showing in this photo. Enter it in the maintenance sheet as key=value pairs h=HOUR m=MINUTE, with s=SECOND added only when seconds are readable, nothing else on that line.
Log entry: h=4 m=10
